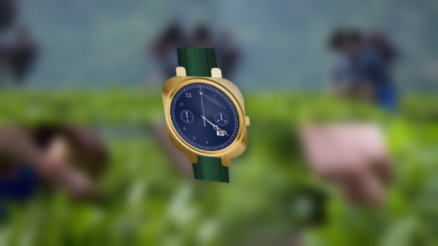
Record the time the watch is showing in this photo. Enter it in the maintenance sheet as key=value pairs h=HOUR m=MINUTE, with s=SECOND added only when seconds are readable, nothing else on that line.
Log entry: h=4 m=21
